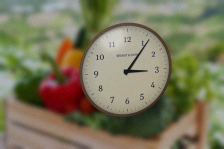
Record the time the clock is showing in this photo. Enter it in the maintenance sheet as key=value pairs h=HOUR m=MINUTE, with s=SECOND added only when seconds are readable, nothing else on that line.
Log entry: h=3 m=6
